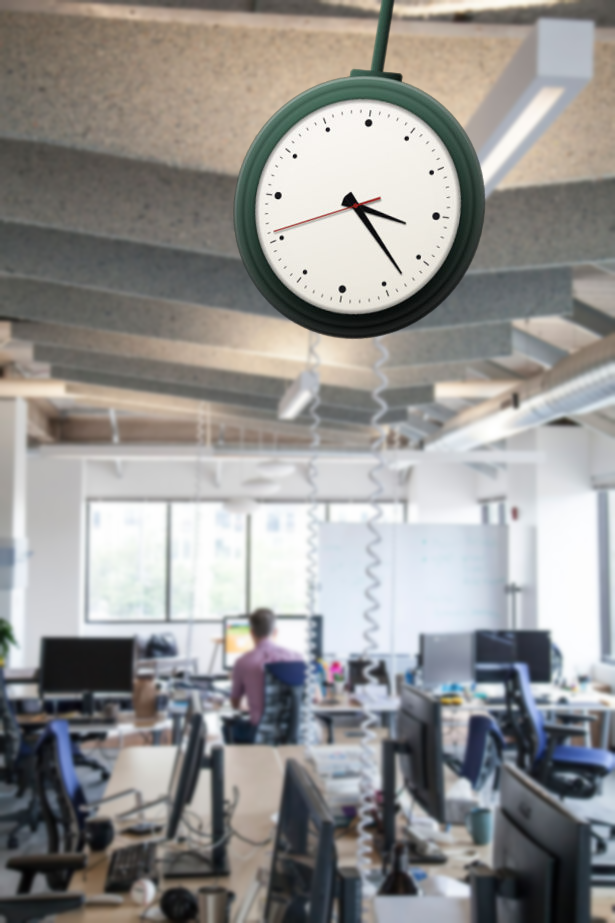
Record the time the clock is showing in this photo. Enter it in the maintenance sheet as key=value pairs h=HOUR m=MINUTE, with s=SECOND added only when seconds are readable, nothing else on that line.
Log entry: h=3 m=22 s=41
